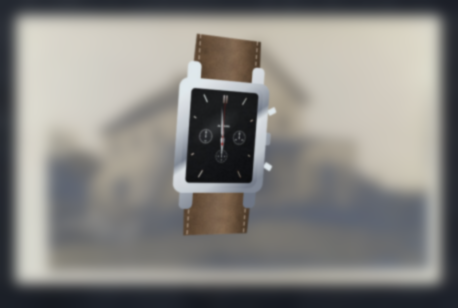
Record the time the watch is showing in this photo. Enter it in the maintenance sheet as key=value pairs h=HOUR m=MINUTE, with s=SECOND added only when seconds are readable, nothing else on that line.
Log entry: h=5 m=59
